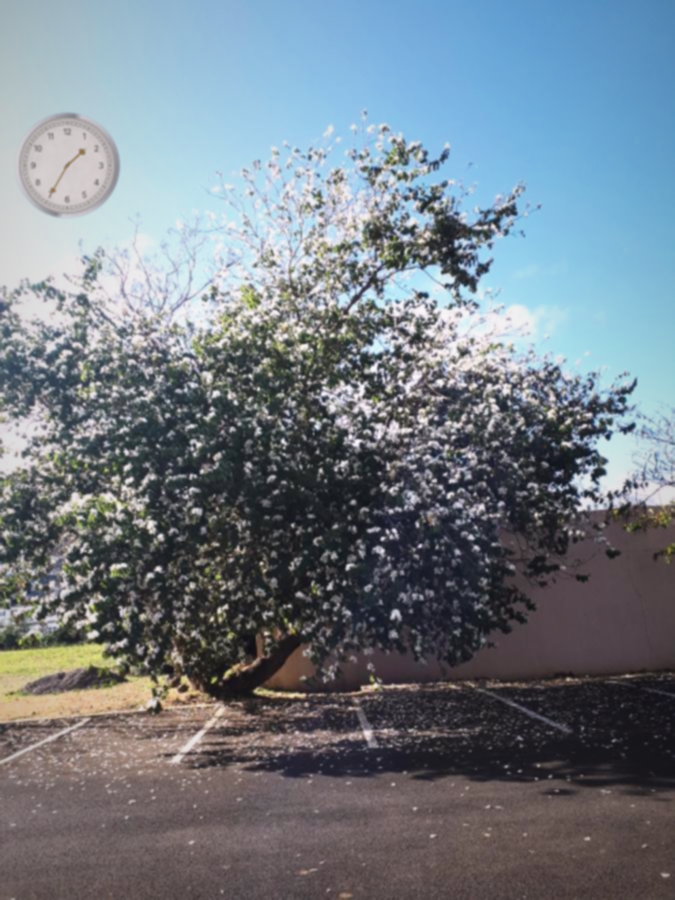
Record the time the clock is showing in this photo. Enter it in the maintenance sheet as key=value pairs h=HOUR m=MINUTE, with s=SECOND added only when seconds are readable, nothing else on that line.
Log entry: h=1 m=35
